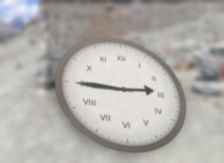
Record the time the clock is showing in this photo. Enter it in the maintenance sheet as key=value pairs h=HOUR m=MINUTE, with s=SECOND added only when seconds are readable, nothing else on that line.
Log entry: h=2 m=45
